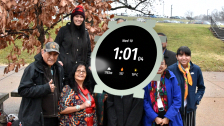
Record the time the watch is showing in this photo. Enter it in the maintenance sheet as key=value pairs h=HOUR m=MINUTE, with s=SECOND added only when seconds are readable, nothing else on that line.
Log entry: h=1 m=1
